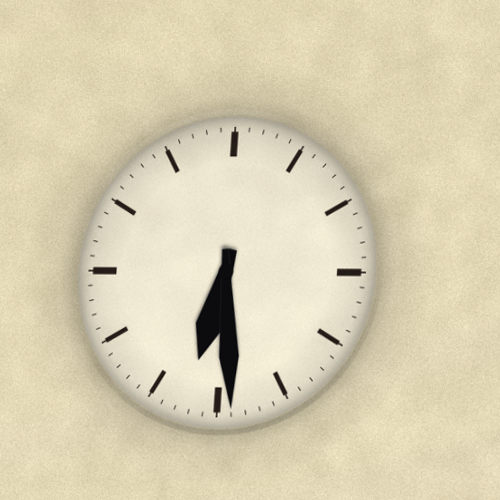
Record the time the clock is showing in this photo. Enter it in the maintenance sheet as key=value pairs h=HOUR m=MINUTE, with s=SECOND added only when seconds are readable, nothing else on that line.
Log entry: h=6 m=29
